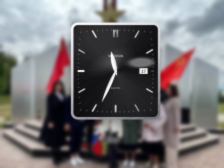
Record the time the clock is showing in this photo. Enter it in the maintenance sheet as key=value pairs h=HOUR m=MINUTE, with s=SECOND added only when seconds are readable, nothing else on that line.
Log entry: h=11 m=34
